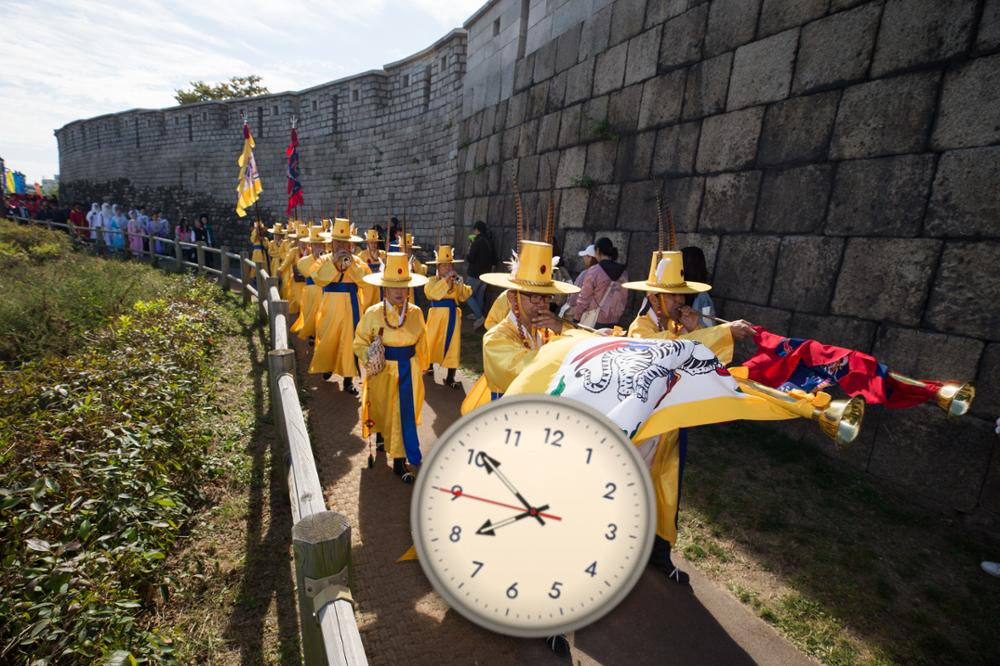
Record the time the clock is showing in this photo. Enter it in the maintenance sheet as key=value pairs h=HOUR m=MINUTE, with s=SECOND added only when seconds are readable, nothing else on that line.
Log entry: h=7 m=50 s=45
